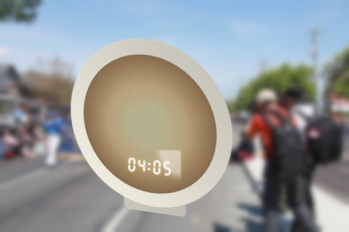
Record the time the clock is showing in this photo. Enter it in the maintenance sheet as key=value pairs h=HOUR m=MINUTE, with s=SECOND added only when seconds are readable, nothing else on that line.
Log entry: h=4 m=5
